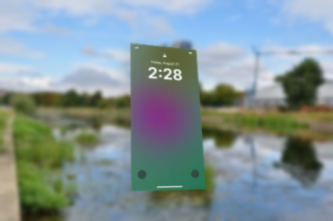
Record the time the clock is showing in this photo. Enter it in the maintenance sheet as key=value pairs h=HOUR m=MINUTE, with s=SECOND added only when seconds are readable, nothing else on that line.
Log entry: h=2 m=28
